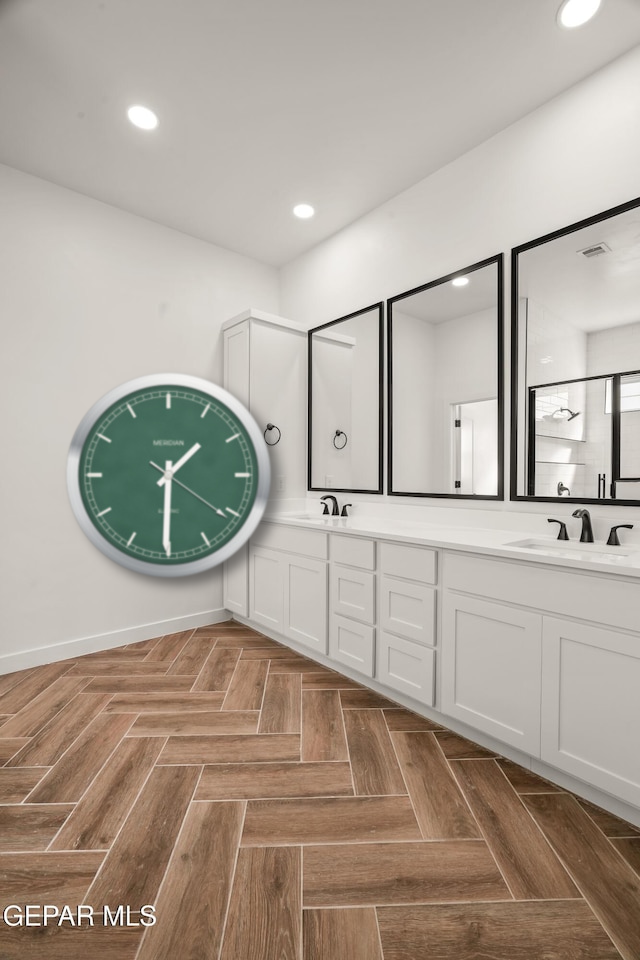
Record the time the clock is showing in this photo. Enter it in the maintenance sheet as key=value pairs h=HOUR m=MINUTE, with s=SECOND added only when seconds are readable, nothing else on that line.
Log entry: h=1 m=30 s=21
